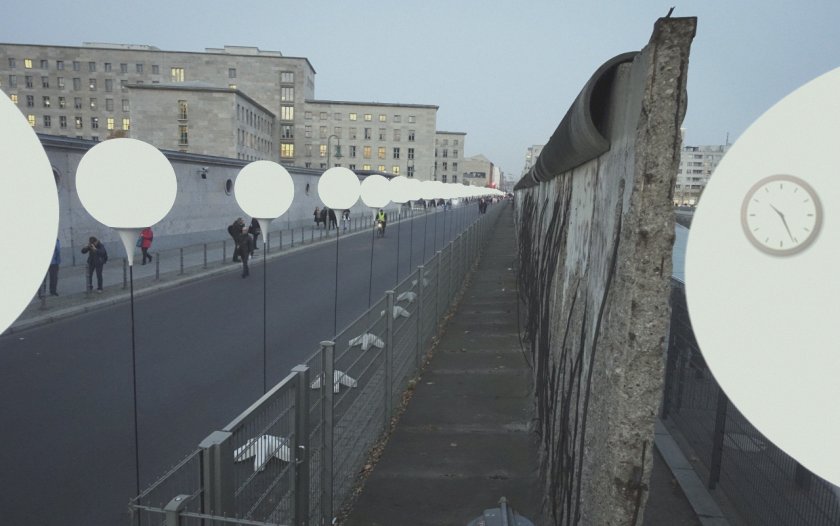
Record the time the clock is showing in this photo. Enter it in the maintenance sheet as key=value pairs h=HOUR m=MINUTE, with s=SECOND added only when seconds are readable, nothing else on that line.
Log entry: h=10 m=26
